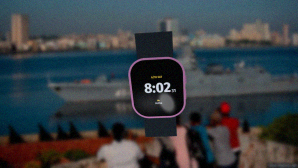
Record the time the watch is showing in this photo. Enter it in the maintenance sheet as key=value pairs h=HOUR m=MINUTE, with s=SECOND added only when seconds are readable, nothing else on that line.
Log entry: h=8 m=2
